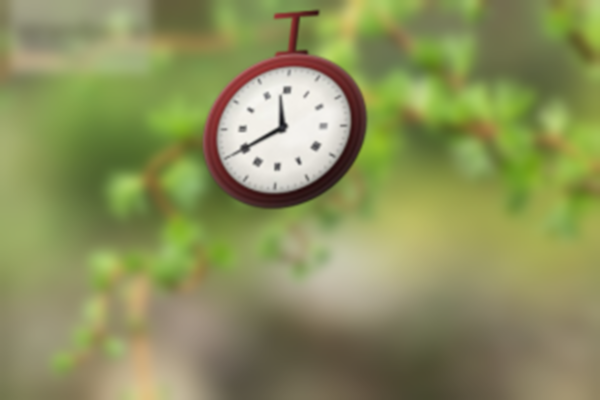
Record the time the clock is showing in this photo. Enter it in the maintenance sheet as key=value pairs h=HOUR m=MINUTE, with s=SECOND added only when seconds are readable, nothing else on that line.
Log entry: h=11 m=40
